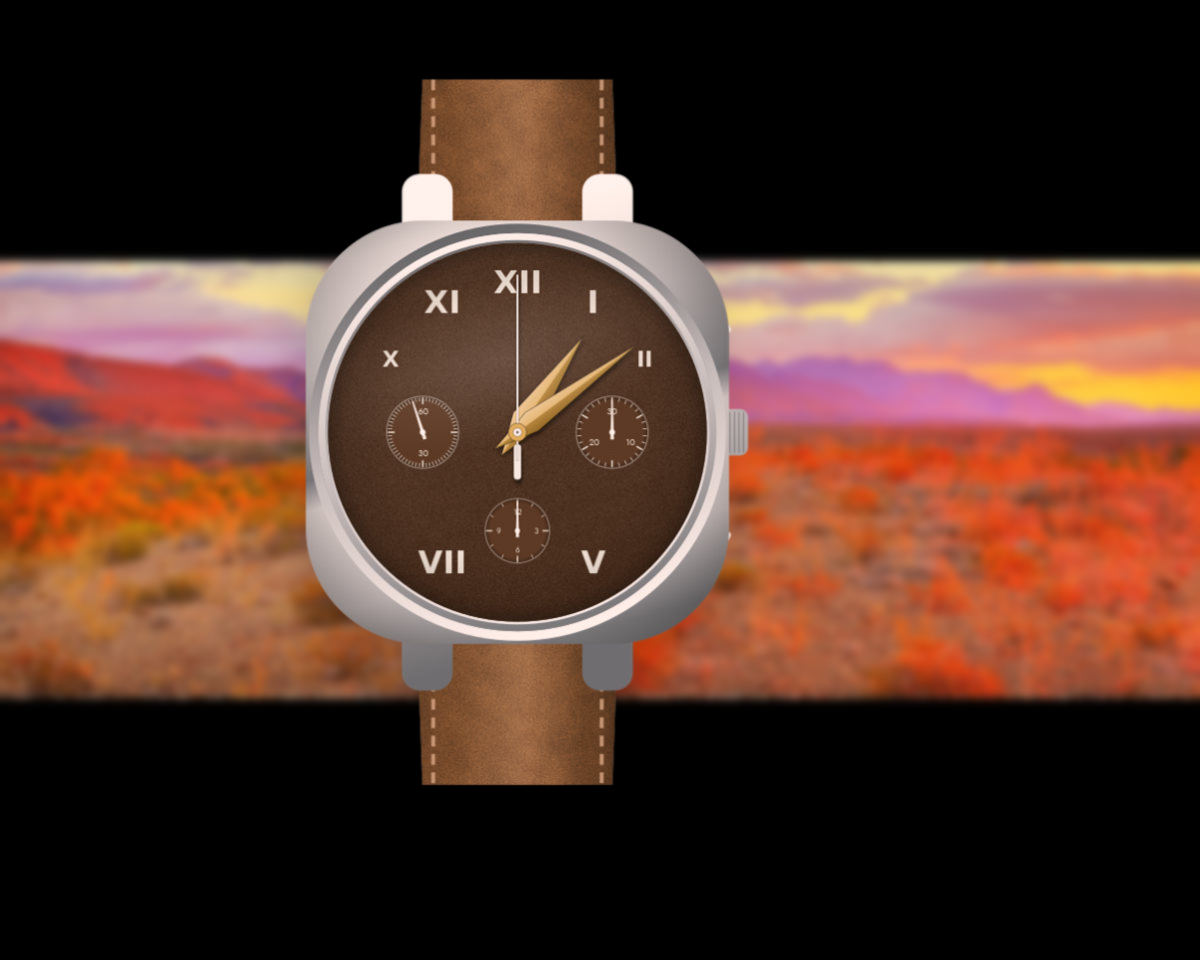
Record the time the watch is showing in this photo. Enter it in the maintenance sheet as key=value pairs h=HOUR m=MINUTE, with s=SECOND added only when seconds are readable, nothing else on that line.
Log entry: h=1 m=8 s=57
